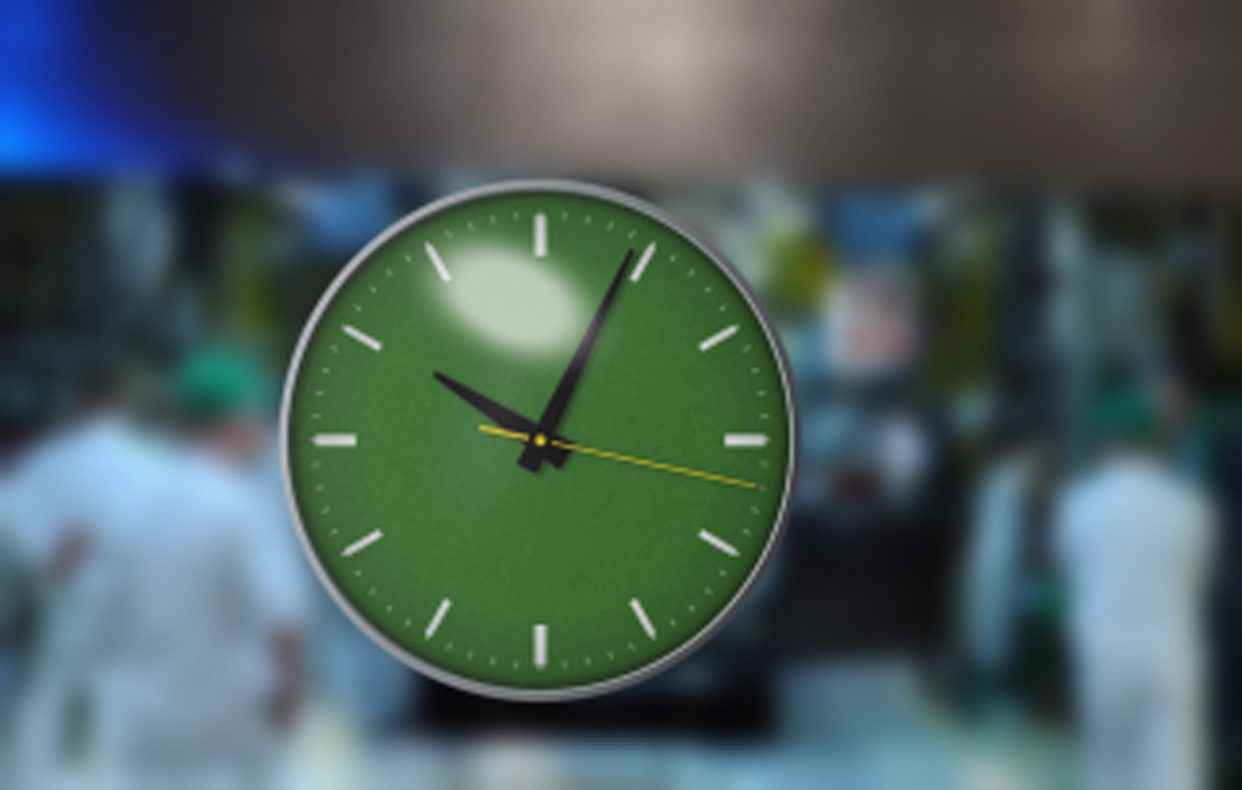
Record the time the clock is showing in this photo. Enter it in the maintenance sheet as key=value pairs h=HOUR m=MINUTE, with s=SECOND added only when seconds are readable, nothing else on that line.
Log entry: h=10 m=4 s=17
